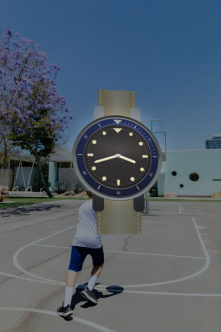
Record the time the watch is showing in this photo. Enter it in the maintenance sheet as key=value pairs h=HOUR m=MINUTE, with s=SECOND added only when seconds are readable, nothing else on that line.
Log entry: h=3 m=42
